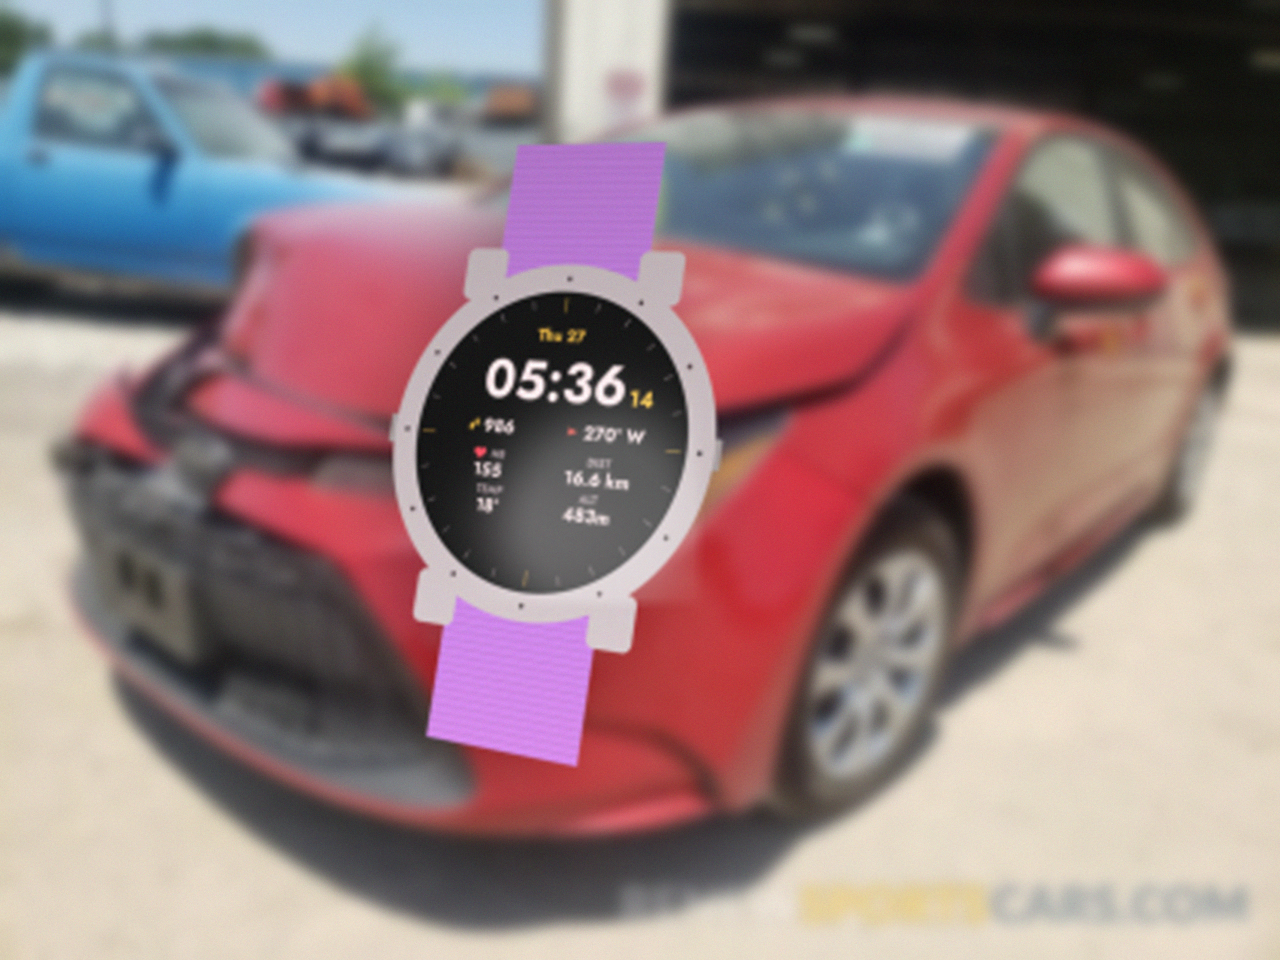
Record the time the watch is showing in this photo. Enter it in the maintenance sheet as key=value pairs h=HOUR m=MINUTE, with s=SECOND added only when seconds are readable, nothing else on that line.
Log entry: h=5 m=36
